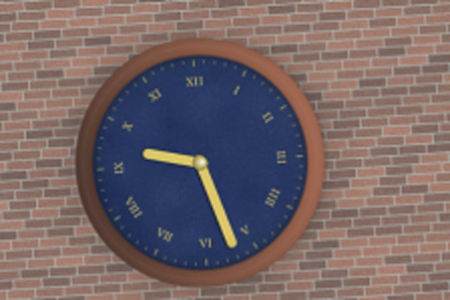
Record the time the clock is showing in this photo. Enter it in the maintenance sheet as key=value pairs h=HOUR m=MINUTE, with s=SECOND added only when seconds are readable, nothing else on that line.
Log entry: h=9 m=27
